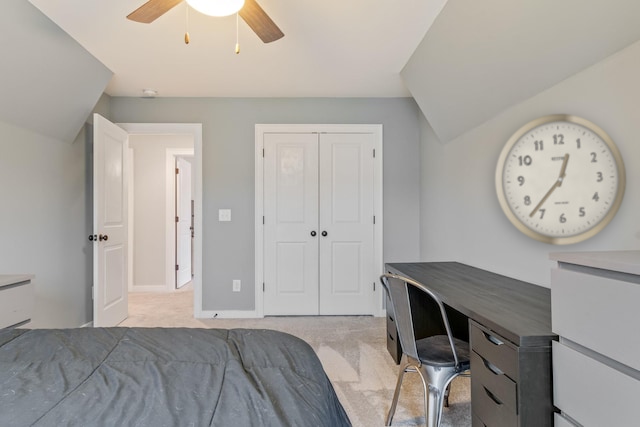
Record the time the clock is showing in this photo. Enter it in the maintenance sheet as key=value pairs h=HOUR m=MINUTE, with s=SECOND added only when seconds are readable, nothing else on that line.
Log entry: h=12 m=37
